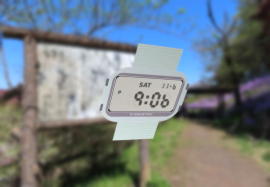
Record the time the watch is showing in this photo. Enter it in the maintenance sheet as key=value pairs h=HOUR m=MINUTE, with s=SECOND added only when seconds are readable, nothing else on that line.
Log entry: h=9 m=6
